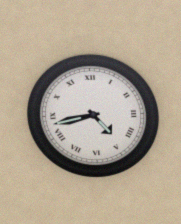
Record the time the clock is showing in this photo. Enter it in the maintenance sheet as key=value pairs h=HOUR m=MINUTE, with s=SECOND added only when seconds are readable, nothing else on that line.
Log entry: h=4 m=43
